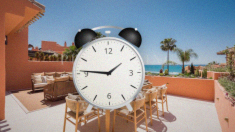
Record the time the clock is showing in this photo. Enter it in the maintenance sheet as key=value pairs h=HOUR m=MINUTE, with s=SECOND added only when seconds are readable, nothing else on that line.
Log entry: h=1 m=46
